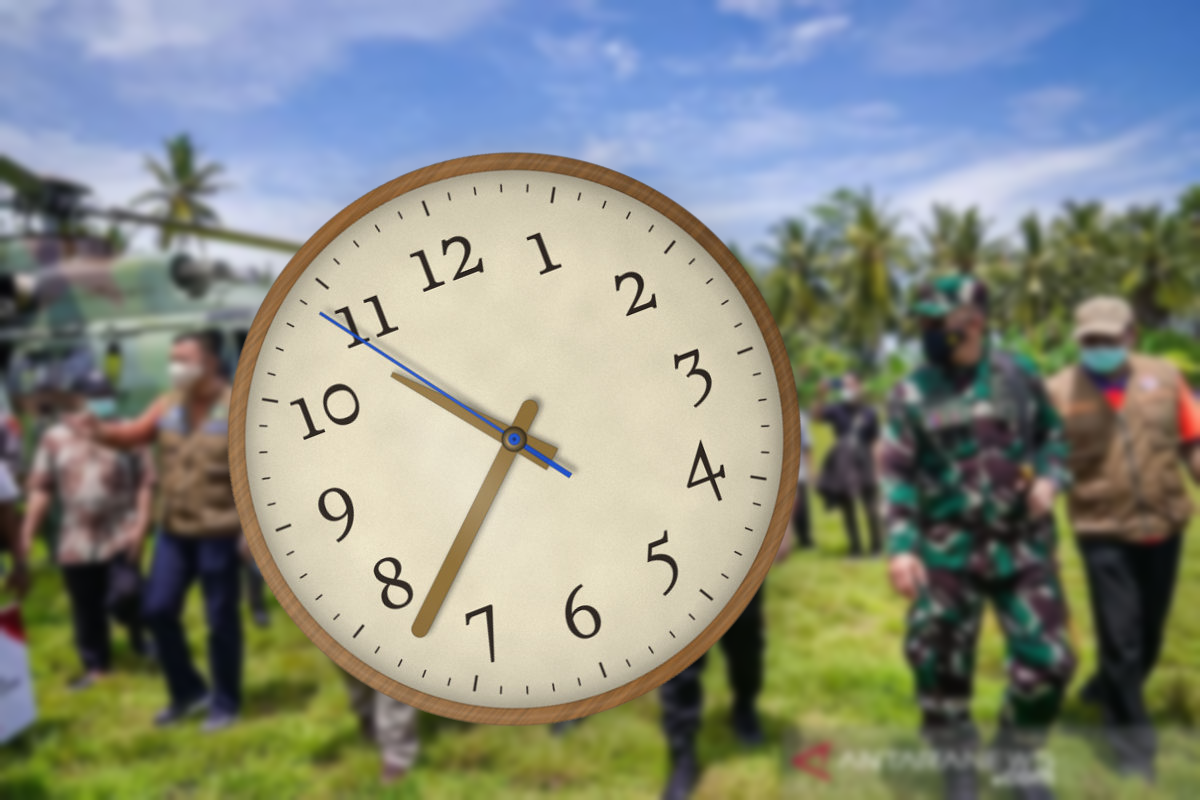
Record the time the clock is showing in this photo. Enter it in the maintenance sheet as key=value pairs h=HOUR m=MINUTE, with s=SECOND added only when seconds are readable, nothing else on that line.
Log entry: h=10 m=37 s=54
